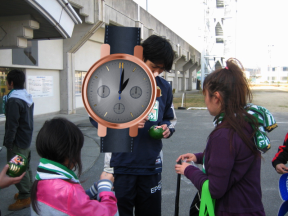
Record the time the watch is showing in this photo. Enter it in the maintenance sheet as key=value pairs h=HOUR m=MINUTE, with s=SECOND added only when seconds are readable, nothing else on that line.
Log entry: h=1 m=1
